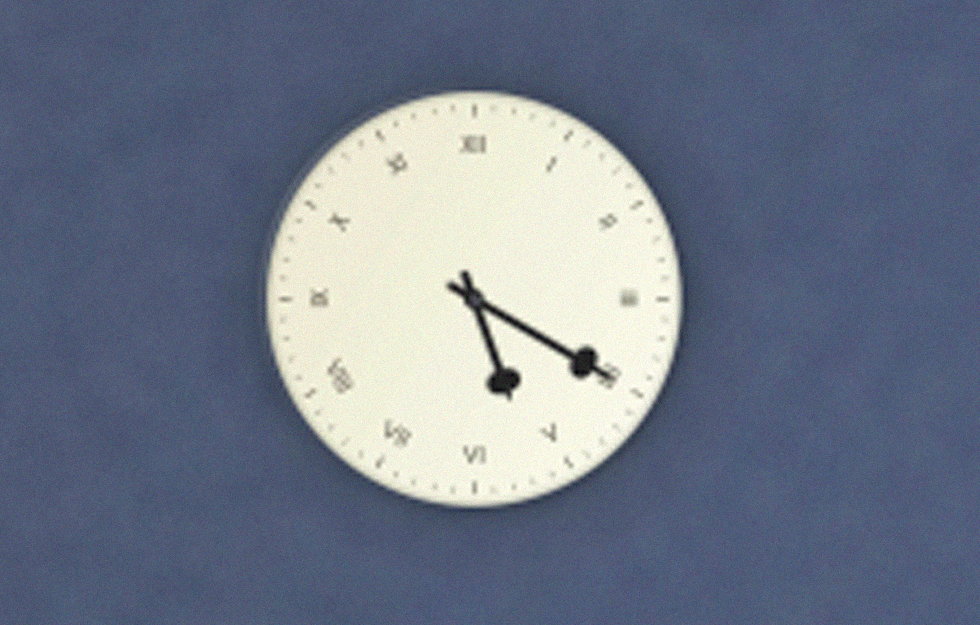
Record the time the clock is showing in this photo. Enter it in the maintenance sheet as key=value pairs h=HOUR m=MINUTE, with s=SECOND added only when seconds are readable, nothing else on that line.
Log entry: h=5 m=20
